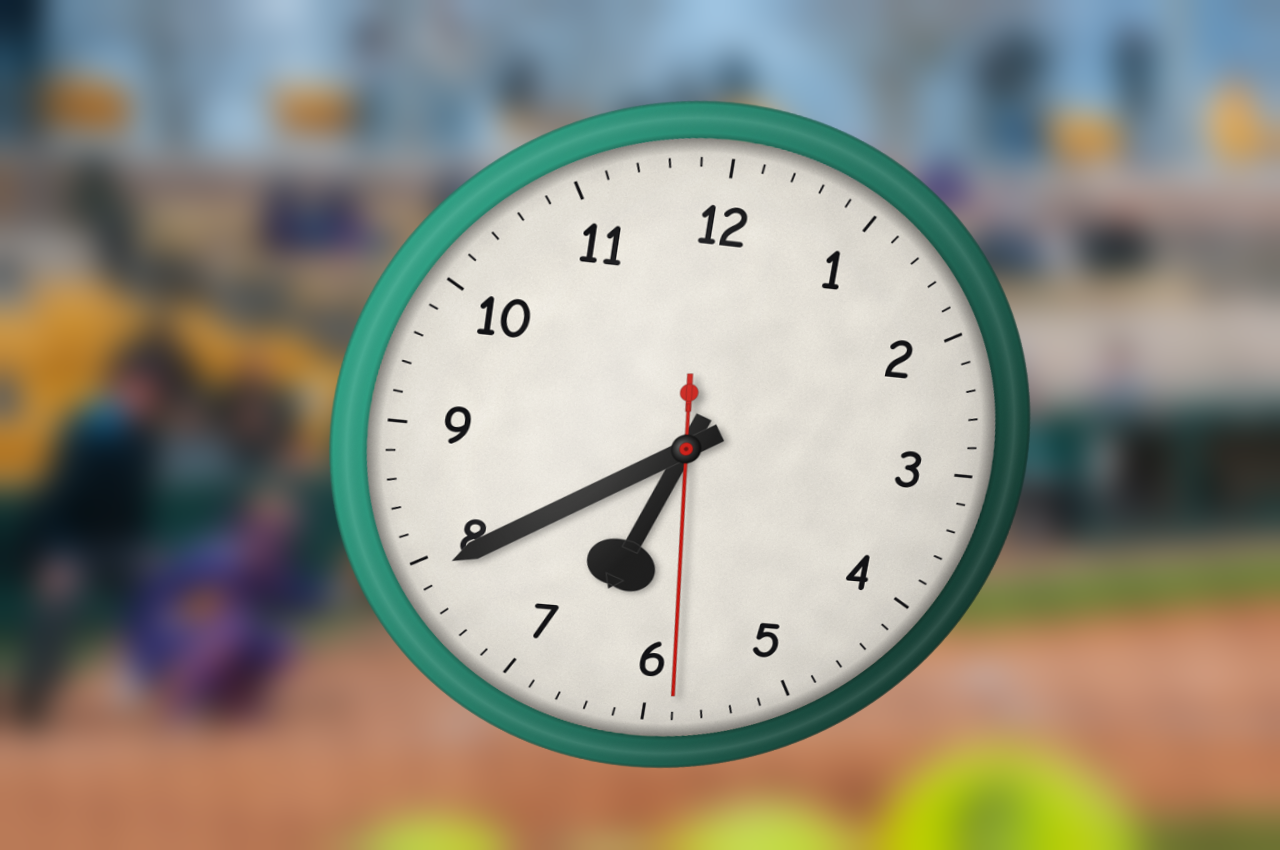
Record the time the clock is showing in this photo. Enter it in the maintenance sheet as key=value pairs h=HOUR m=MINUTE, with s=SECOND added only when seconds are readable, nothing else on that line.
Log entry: h=6 m=39 s=29
